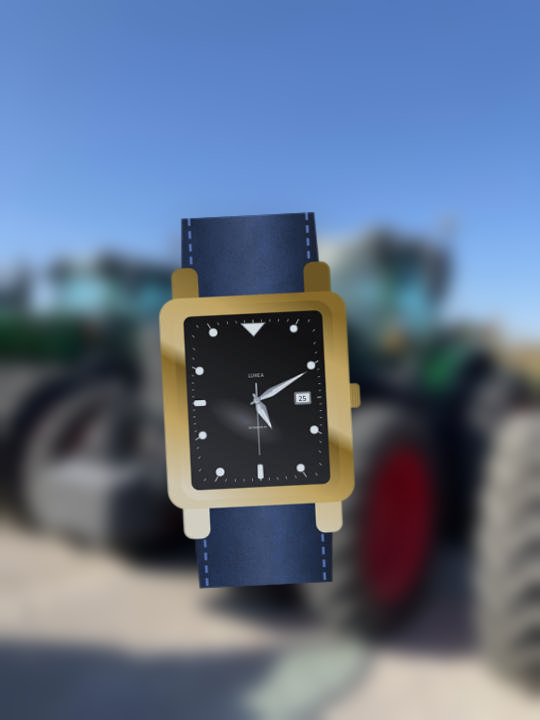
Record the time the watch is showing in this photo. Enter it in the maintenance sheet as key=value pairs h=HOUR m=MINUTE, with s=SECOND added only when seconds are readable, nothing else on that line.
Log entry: h=5 m=10 s=30
